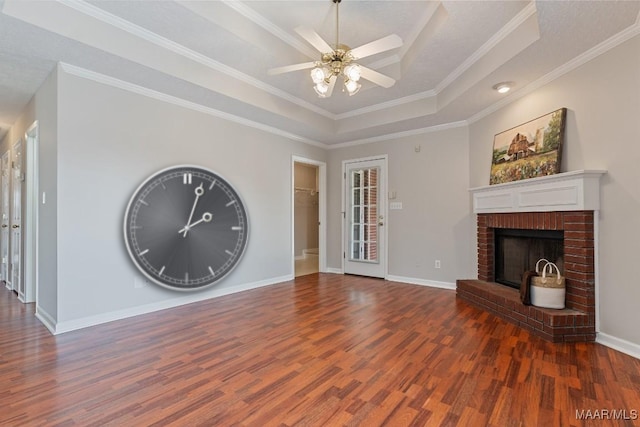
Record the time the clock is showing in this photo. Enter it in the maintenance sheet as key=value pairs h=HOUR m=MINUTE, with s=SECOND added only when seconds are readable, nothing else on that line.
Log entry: h=2 m=3
